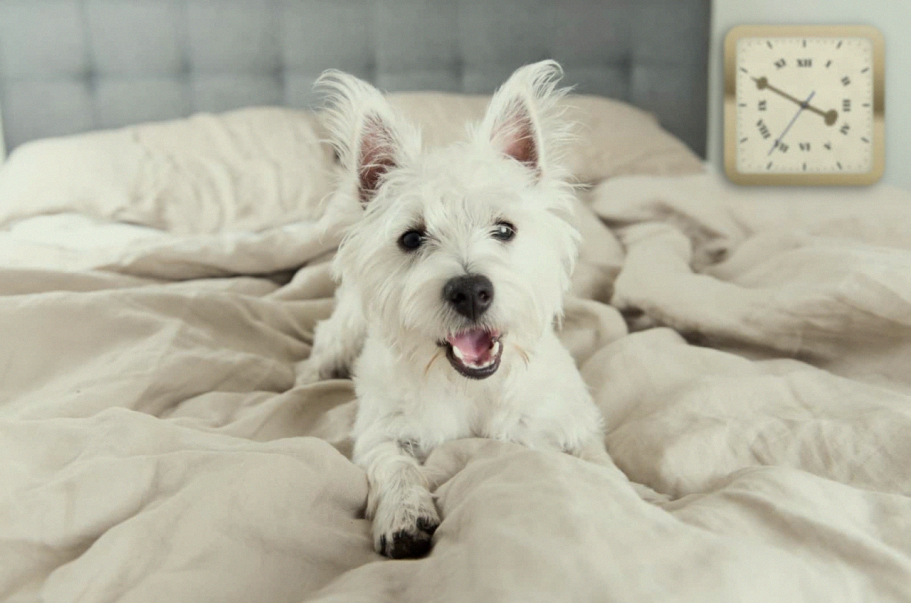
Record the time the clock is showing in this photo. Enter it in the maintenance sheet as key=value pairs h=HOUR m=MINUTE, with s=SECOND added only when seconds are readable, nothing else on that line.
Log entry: h=3 m=49 s=36
